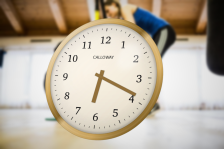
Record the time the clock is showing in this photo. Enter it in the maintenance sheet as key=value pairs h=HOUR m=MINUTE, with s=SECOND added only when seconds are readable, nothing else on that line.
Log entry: h=6 m=19
